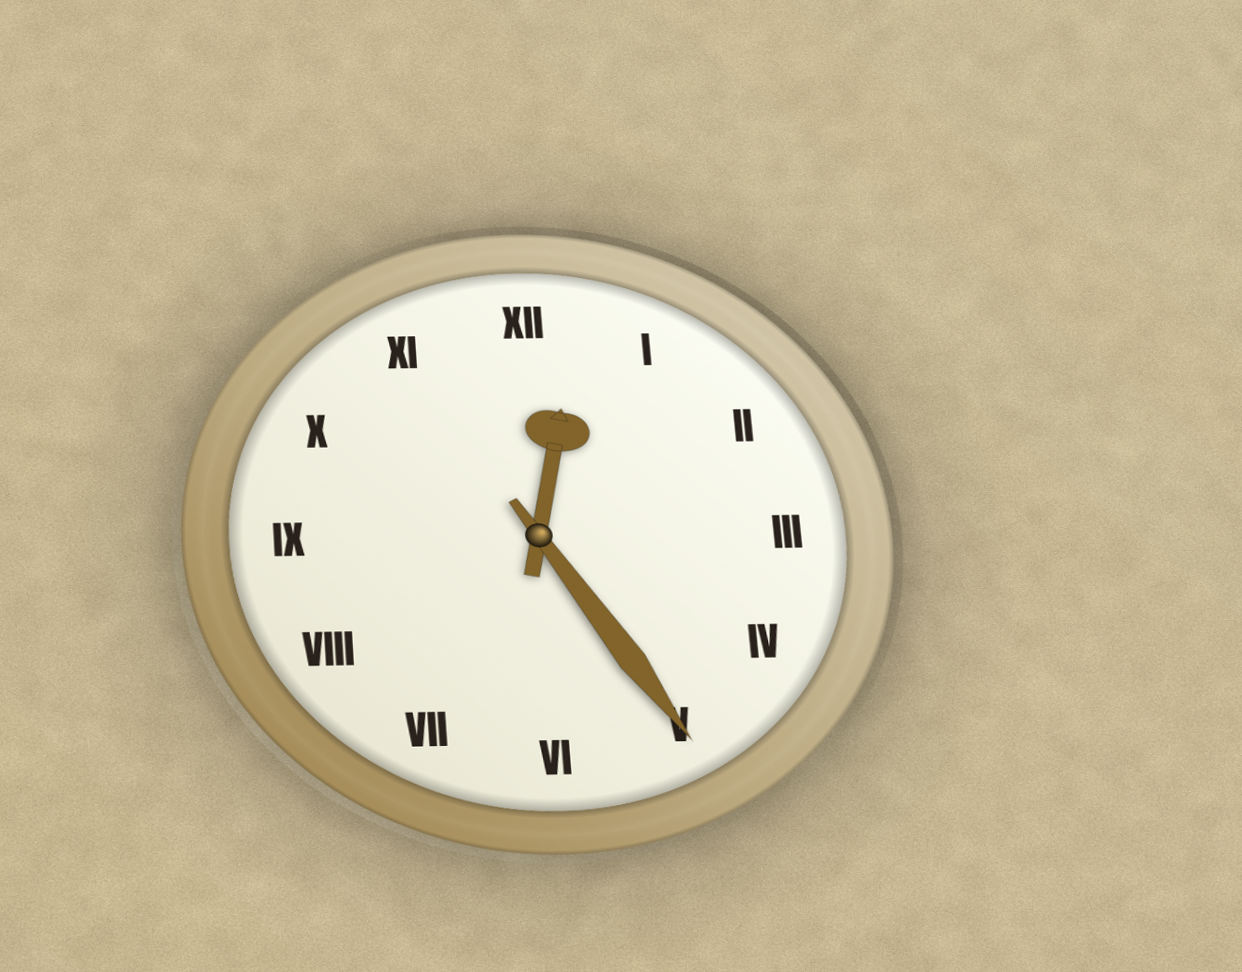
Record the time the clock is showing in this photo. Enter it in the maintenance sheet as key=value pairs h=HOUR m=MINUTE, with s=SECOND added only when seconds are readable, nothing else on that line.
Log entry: h=12 m=25
